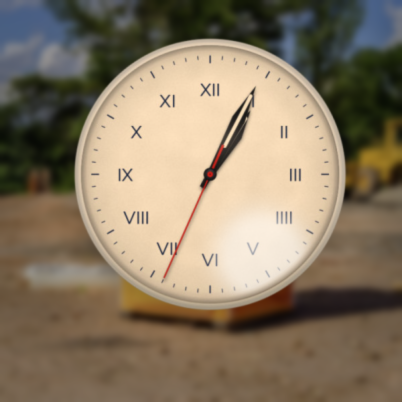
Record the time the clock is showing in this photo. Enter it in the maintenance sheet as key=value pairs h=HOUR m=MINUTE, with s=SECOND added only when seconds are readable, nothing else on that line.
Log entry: h=1 m=4 s=34
